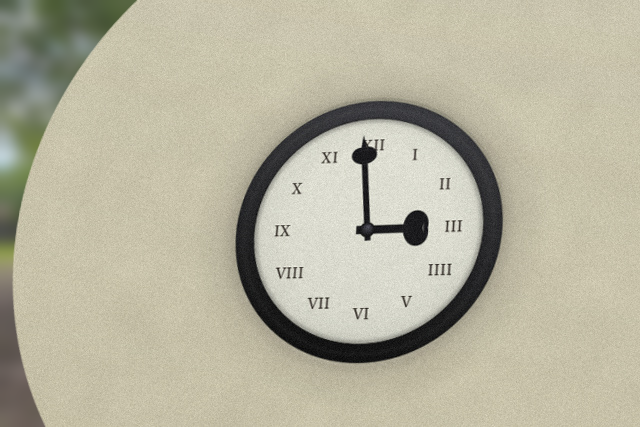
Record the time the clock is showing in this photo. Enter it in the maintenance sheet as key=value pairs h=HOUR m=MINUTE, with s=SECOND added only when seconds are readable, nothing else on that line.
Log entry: h=2 m=59
